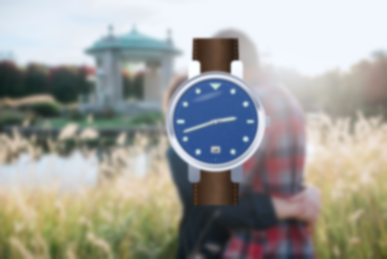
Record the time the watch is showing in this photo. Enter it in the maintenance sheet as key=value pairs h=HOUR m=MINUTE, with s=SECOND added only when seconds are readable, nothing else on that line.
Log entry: h=2 m=42
